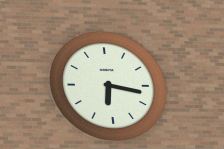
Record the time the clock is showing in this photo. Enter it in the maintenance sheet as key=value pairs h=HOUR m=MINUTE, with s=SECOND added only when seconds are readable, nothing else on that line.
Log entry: h=6 m=17
